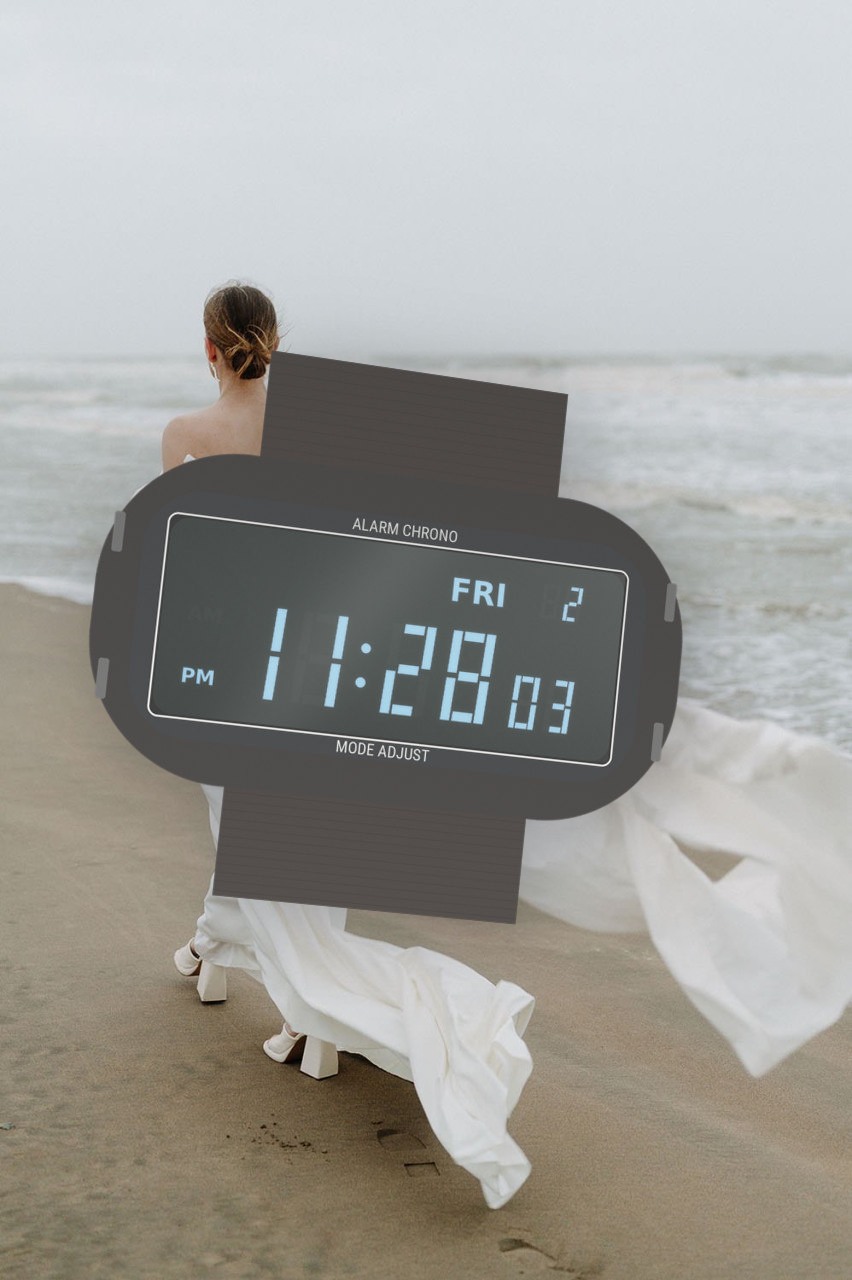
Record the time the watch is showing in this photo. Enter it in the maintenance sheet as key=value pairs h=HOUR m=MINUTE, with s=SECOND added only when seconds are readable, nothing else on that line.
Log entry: h=11 m=28 s=3
